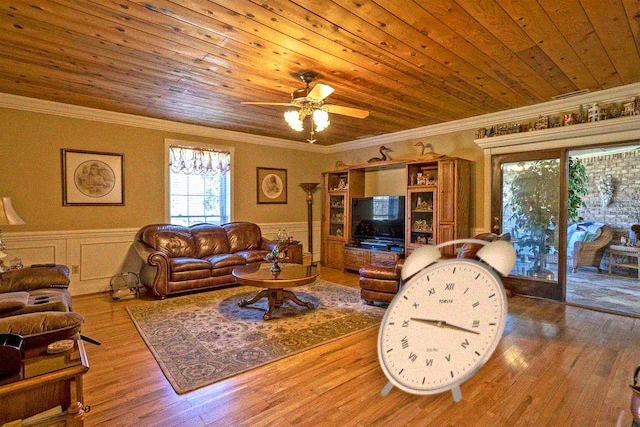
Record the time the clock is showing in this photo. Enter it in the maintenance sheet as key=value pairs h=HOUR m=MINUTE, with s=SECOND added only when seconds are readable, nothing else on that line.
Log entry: h=9 m=17
